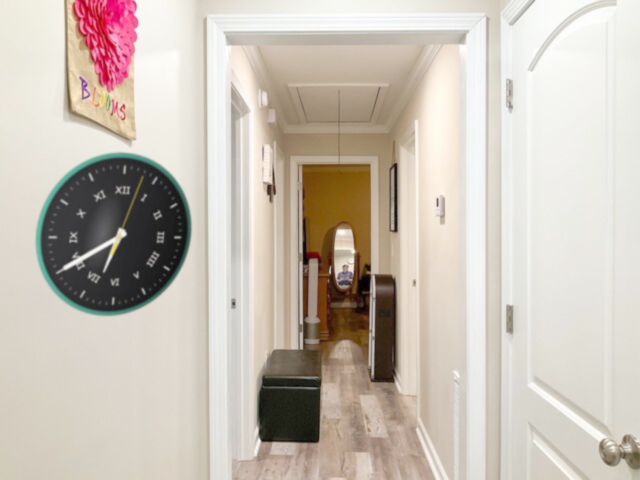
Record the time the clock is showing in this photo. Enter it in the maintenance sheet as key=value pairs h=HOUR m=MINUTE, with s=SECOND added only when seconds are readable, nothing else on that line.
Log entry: h=6 m=40 s=3
